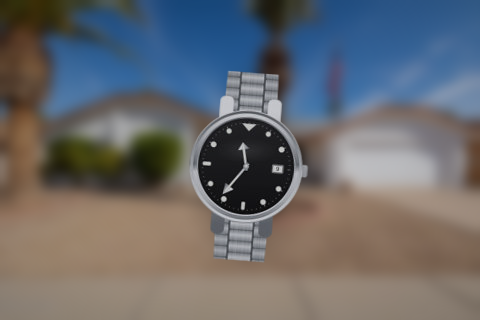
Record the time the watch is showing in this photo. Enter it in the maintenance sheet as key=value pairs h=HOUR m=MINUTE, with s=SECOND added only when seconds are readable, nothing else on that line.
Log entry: h=11 m=36
